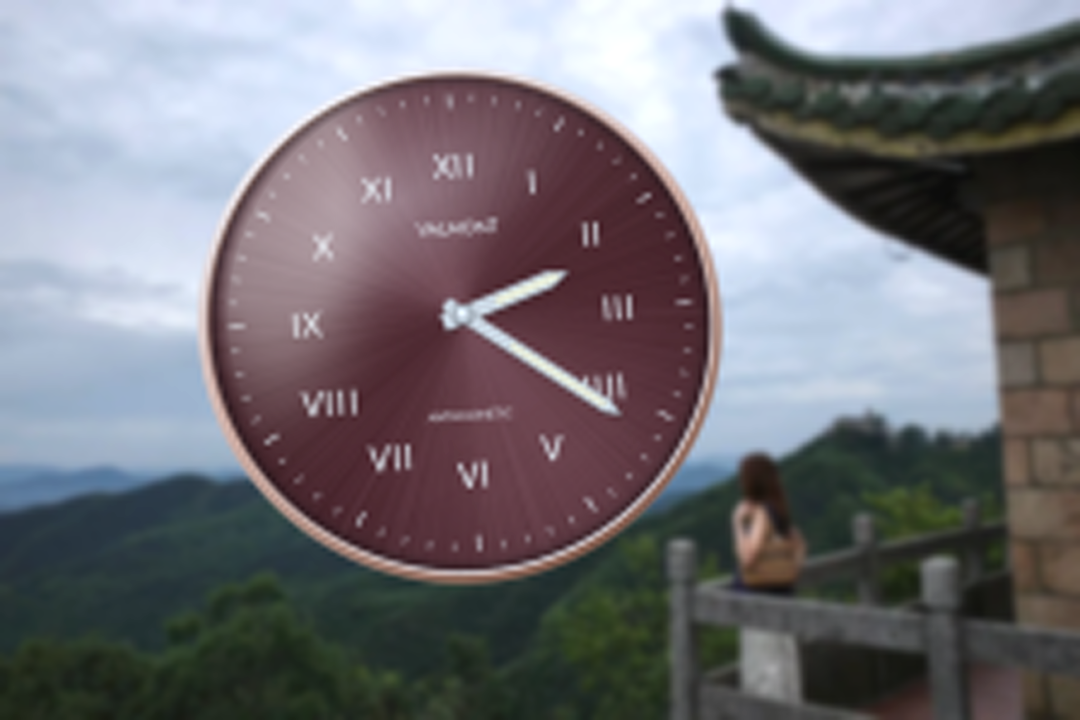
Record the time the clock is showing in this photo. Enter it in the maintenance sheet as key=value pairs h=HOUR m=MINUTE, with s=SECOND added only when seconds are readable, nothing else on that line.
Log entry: h=2 m=21
